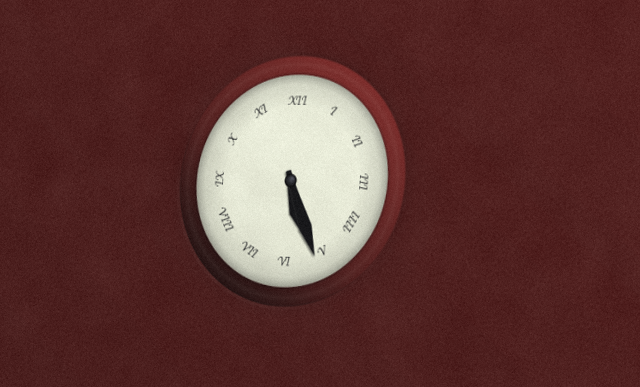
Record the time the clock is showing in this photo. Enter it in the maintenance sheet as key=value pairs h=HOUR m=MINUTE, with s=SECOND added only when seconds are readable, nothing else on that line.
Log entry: h=5 m=26
